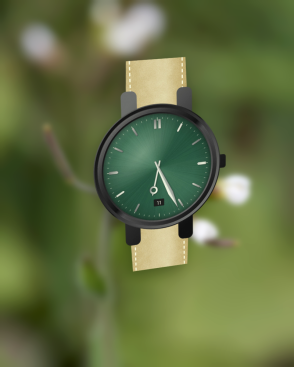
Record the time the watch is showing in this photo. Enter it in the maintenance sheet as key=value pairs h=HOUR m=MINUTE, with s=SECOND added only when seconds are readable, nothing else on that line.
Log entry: h=6 m=26
